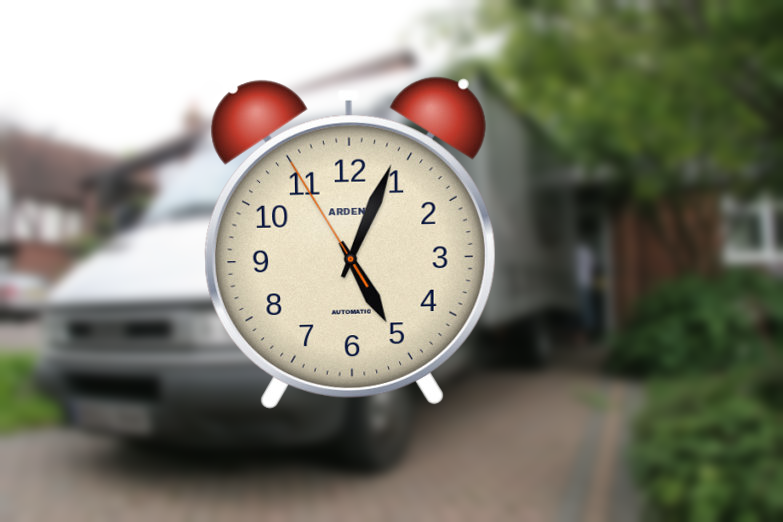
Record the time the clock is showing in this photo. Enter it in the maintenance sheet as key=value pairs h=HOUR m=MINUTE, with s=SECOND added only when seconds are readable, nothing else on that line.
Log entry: h=5 m=3 s=55
